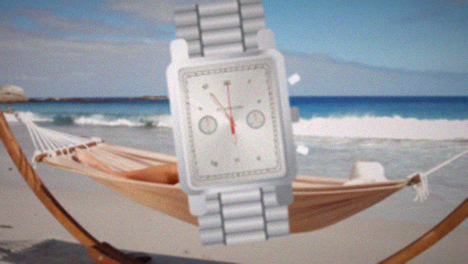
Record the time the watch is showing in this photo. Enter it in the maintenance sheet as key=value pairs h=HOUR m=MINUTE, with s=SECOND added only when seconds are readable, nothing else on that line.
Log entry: h=5 m=55
